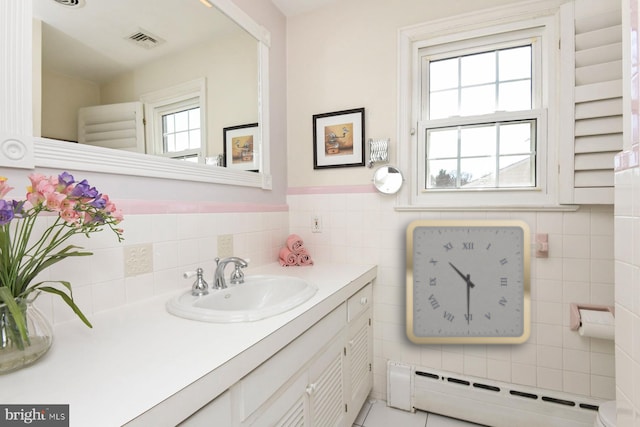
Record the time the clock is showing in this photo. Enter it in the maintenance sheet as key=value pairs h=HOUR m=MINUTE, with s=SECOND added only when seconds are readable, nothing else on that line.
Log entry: h=10 m=30
